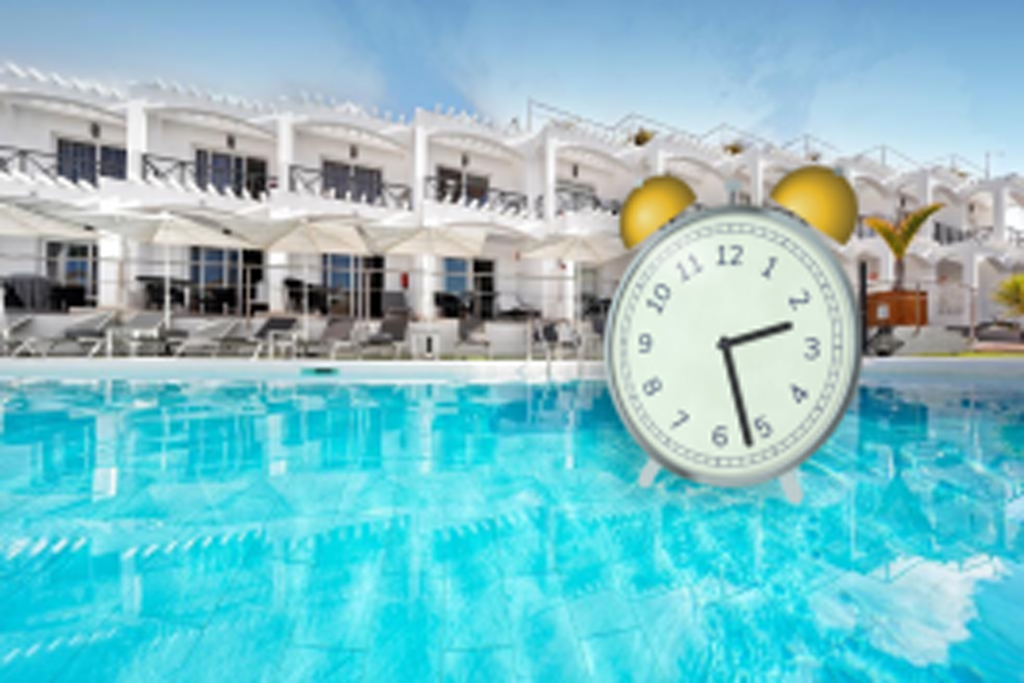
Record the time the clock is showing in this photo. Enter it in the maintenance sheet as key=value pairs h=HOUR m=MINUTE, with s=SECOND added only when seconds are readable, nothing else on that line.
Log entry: h=2 m=27
